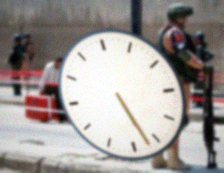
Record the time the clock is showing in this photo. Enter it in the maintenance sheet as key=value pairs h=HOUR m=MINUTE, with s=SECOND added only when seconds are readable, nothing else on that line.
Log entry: h=5 m=27
